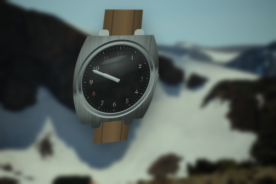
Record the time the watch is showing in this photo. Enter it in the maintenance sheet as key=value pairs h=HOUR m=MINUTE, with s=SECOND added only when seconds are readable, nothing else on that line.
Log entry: h=9 m=49
